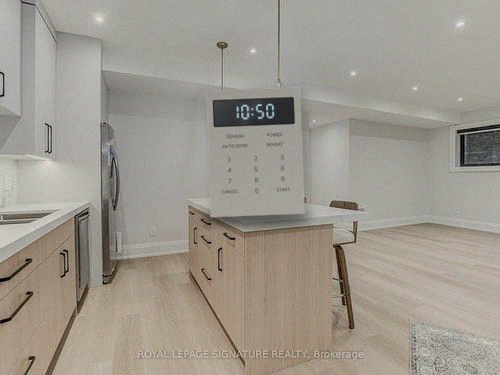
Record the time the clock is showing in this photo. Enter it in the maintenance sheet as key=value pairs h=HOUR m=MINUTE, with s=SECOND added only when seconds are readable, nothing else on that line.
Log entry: h=10 m=50
